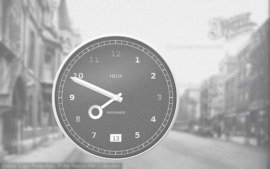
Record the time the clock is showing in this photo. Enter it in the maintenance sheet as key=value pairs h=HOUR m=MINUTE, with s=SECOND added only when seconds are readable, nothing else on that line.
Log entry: h=7 m=49
